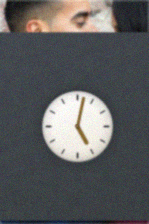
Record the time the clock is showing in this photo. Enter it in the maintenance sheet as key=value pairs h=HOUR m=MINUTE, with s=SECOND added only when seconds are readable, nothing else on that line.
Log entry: h=5 m=2
